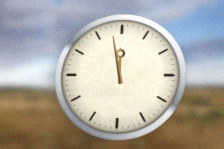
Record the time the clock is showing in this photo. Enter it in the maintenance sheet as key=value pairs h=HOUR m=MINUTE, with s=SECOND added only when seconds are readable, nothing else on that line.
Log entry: h=11 m=58
